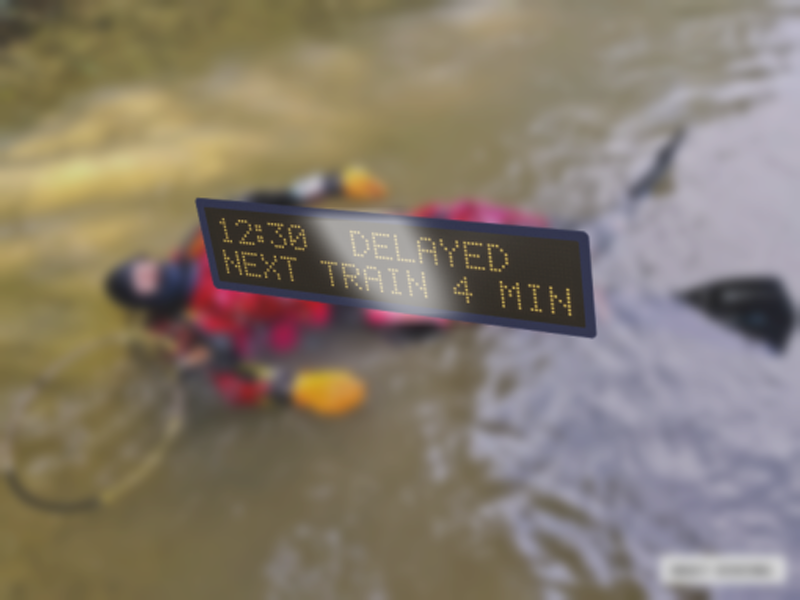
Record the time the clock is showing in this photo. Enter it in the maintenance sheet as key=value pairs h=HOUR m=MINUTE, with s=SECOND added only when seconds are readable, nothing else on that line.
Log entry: h=12 m=30
